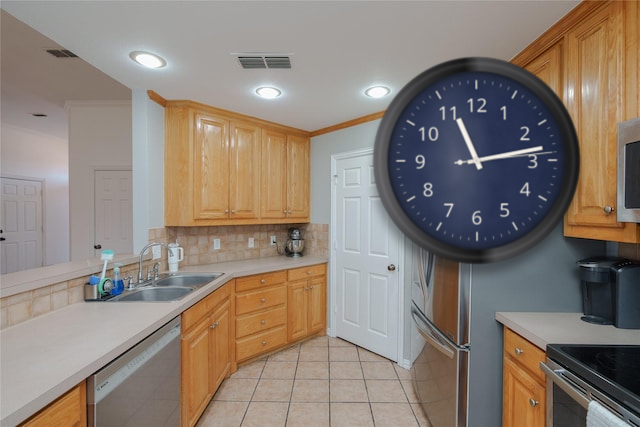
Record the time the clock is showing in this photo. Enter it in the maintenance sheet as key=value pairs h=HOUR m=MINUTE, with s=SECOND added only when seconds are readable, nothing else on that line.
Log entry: h=11 m=13 s=14
